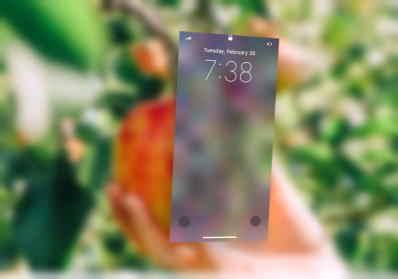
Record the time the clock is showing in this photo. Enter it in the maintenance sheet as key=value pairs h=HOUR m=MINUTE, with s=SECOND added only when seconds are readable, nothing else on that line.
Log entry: h=7 m=38
